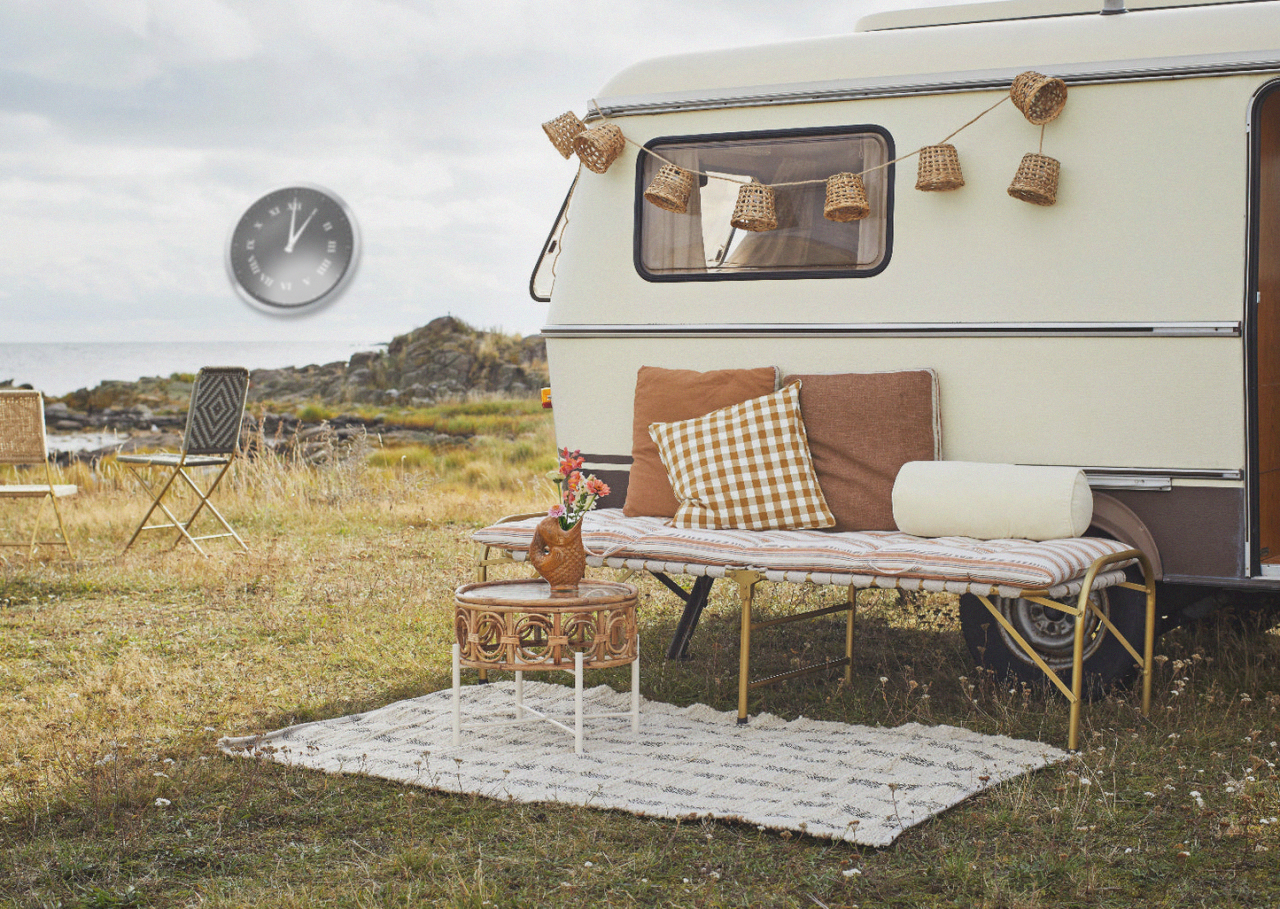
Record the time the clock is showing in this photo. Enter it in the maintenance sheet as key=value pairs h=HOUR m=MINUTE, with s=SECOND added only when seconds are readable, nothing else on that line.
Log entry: h=1 m=0
